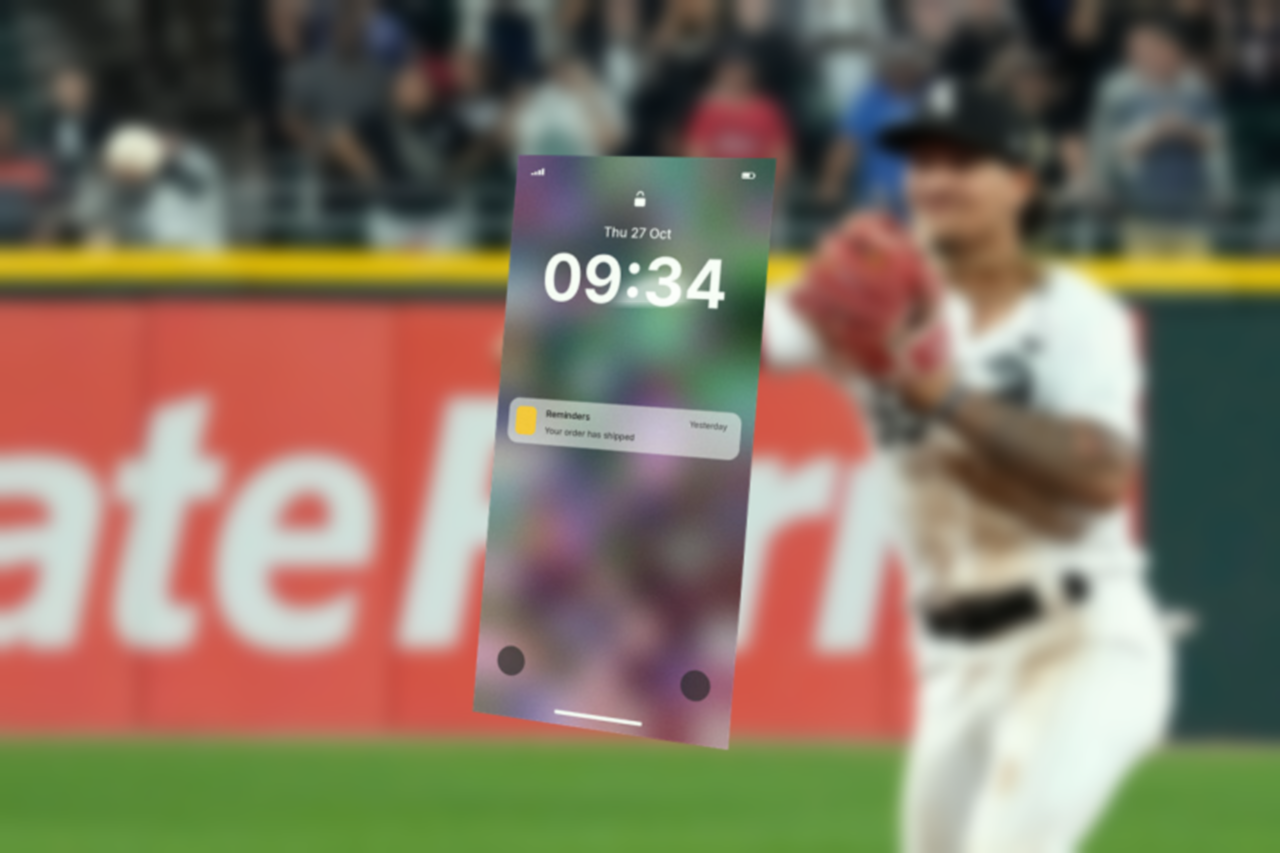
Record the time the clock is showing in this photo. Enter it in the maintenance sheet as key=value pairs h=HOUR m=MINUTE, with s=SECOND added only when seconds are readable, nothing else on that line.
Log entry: h=9 m=34
